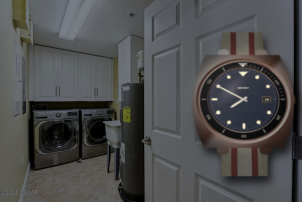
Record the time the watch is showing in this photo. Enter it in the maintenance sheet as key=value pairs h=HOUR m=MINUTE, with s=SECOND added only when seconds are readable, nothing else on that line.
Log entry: h=7 m=50
